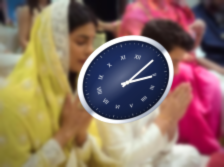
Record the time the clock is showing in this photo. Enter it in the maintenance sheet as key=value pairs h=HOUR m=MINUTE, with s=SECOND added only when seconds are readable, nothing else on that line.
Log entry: h=2 m=5
